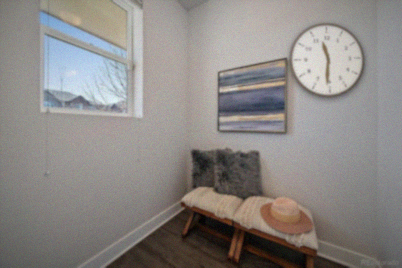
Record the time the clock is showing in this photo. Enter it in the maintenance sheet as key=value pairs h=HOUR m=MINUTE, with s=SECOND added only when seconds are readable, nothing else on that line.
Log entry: h=11 m=31
